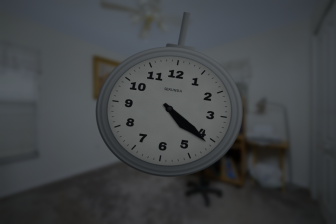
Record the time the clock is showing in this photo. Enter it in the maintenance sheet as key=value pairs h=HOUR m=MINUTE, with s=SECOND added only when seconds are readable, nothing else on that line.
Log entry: h=4 m=21
